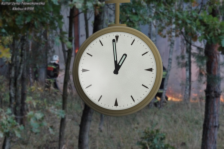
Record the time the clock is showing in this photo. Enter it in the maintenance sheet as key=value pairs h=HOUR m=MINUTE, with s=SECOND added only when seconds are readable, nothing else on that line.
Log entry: h=12 m=59
